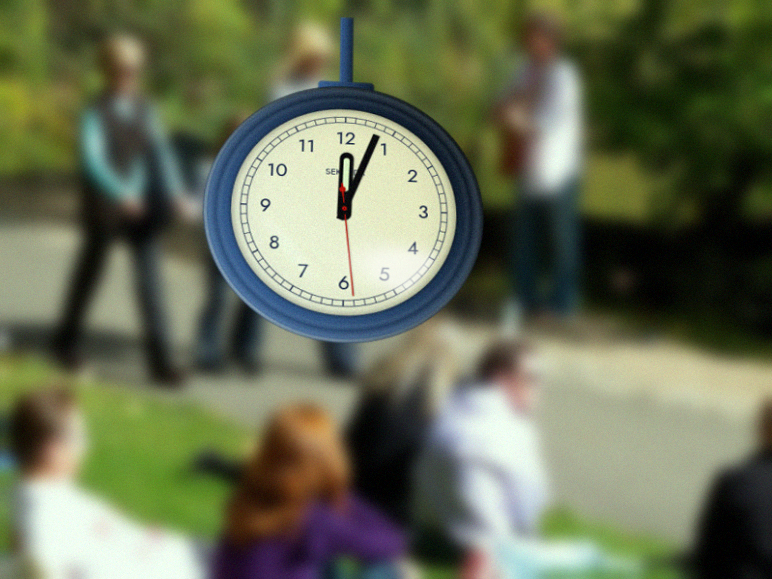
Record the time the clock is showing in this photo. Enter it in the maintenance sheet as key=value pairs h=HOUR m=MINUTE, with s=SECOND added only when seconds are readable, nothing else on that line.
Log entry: h=12 m=3 s=29
